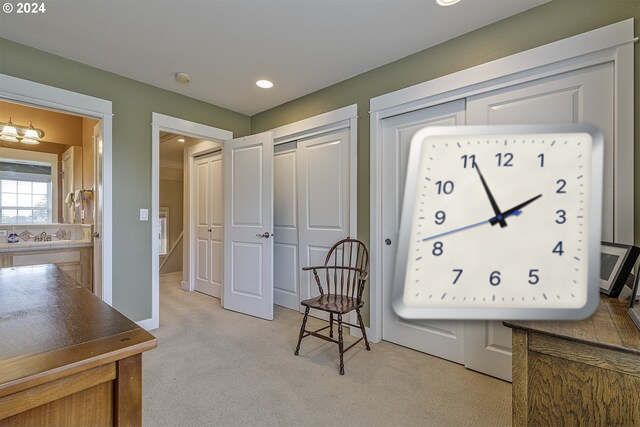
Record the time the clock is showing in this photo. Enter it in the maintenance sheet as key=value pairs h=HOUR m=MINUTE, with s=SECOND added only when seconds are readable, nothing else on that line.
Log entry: h=1 m=55 s=42
